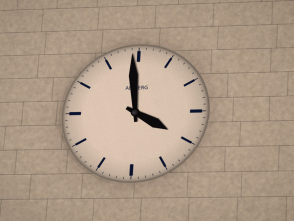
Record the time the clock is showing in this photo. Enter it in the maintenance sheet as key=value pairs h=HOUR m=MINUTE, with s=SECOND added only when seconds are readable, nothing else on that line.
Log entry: h=3 m=59
